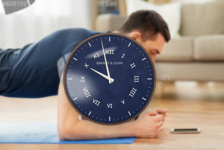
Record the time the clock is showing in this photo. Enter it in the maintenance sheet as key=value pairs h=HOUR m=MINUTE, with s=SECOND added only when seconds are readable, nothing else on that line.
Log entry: h=9 m=58
